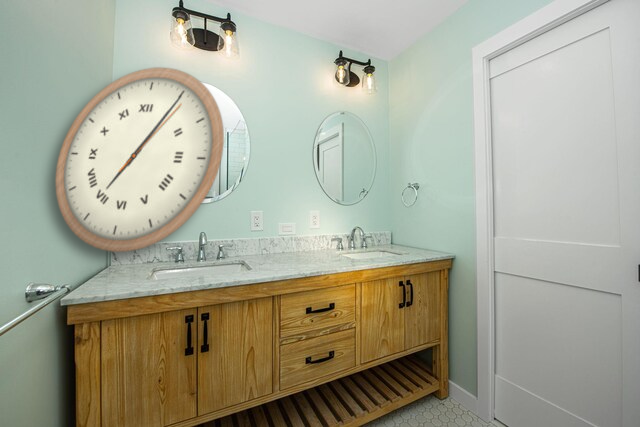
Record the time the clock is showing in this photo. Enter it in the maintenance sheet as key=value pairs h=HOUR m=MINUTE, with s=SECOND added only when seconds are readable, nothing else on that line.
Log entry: h=7 m=5 s=6
